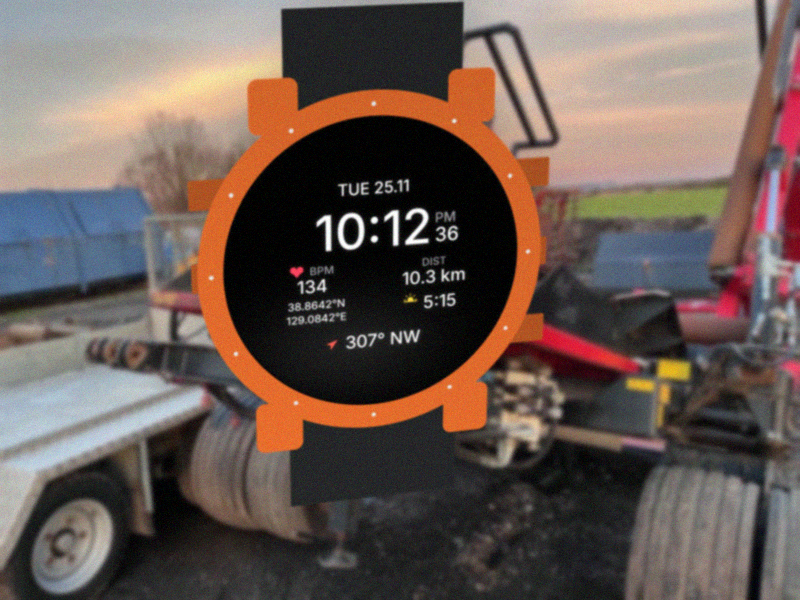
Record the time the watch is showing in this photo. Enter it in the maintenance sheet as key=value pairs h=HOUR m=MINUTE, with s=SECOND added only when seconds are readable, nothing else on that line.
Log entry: h=10 m=12 s=36
